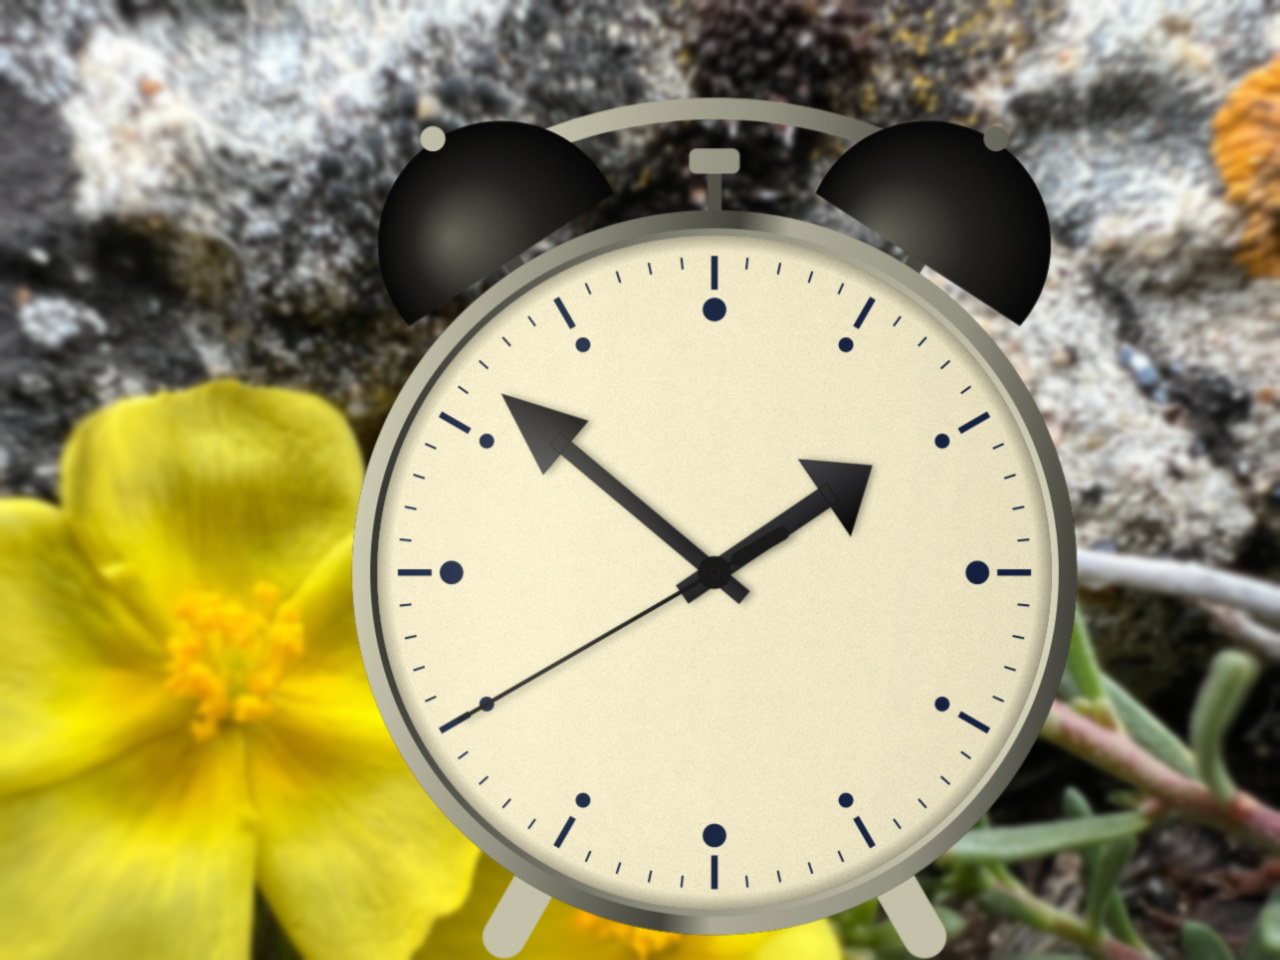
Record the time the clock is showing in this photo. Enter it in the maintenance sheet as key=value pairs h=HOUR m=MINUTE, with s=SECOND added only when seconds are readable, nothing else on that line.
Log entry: h=1 m=51 s=40
